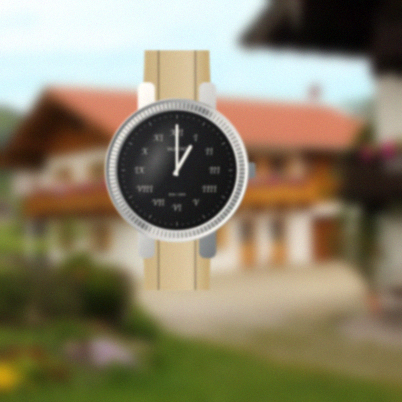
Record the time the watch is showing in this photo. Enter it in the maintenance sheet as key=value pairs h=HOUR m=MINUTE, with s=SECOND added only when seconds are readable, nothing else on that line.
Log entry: h=1 m=0
